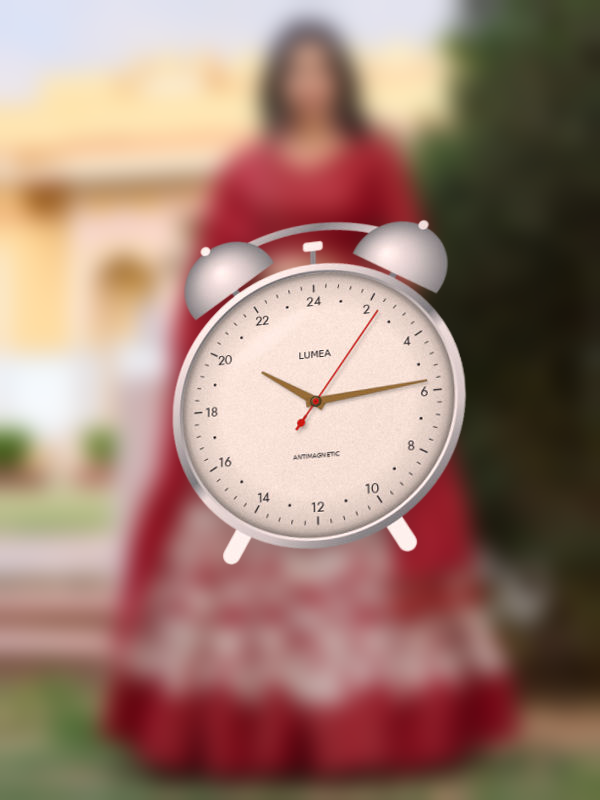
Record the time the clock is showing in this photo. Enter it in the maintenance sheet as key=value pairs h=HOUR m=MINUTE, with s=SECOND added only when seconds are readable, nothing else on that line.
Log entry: h=20 m=14 s=6
